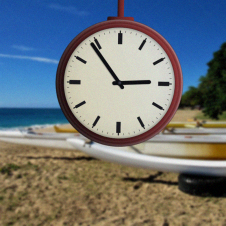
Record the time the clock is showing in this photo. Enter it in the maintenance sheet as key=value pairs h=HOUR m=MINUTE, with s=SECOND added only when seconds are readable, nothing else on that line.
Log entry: h=2 m=54
